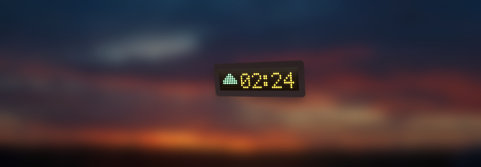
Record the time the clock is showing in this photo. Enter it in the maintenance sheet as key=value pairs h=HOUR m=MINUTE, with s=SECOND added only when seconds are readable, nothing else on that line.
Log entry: h=2 m=24
